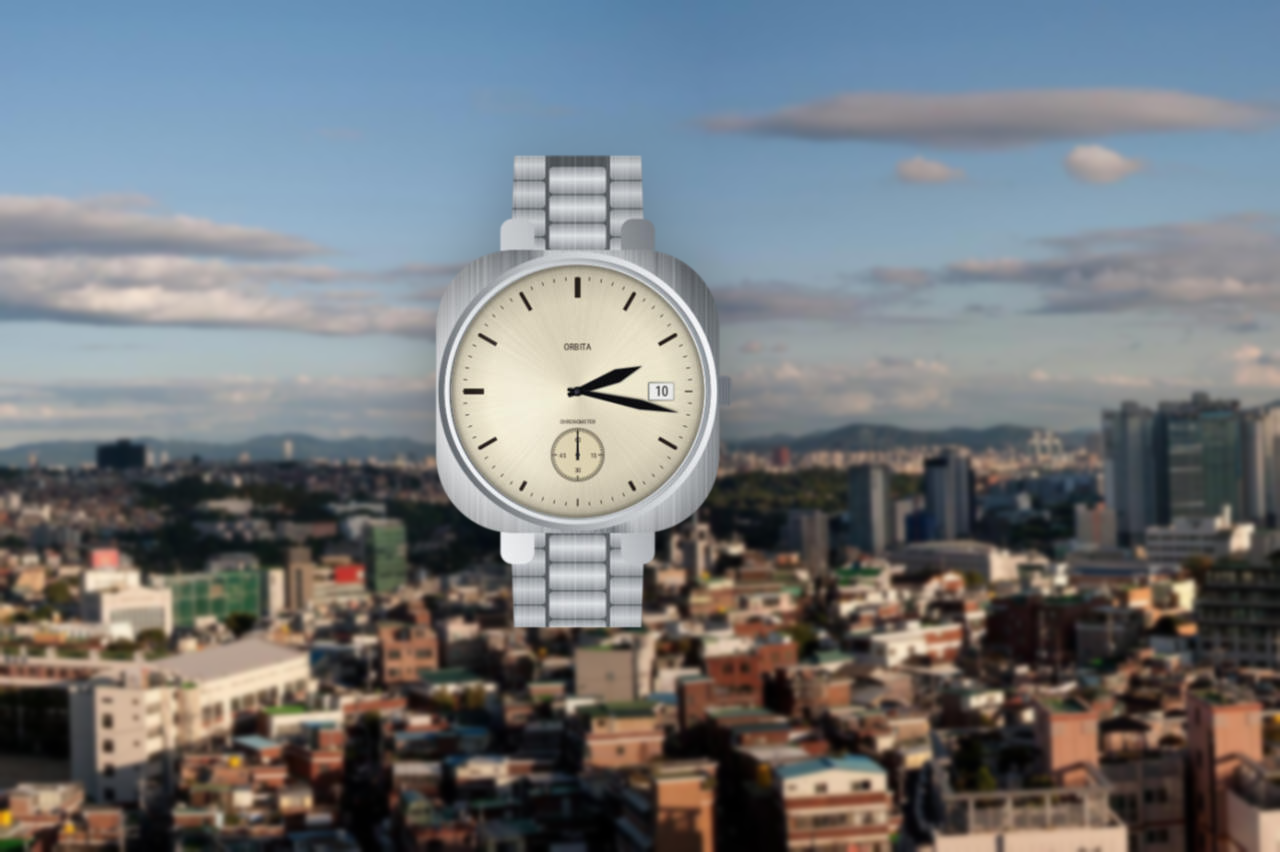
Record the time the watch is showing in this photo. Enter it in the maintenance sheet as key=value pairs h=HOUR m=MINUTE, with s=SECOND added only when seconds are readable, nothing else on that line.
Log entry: h=2 m=17
